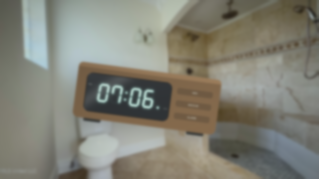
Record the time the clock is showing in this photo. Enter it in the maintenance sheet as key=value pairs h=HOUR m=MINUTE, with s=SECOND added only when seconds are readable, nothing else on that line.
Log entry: h=7 m=6
